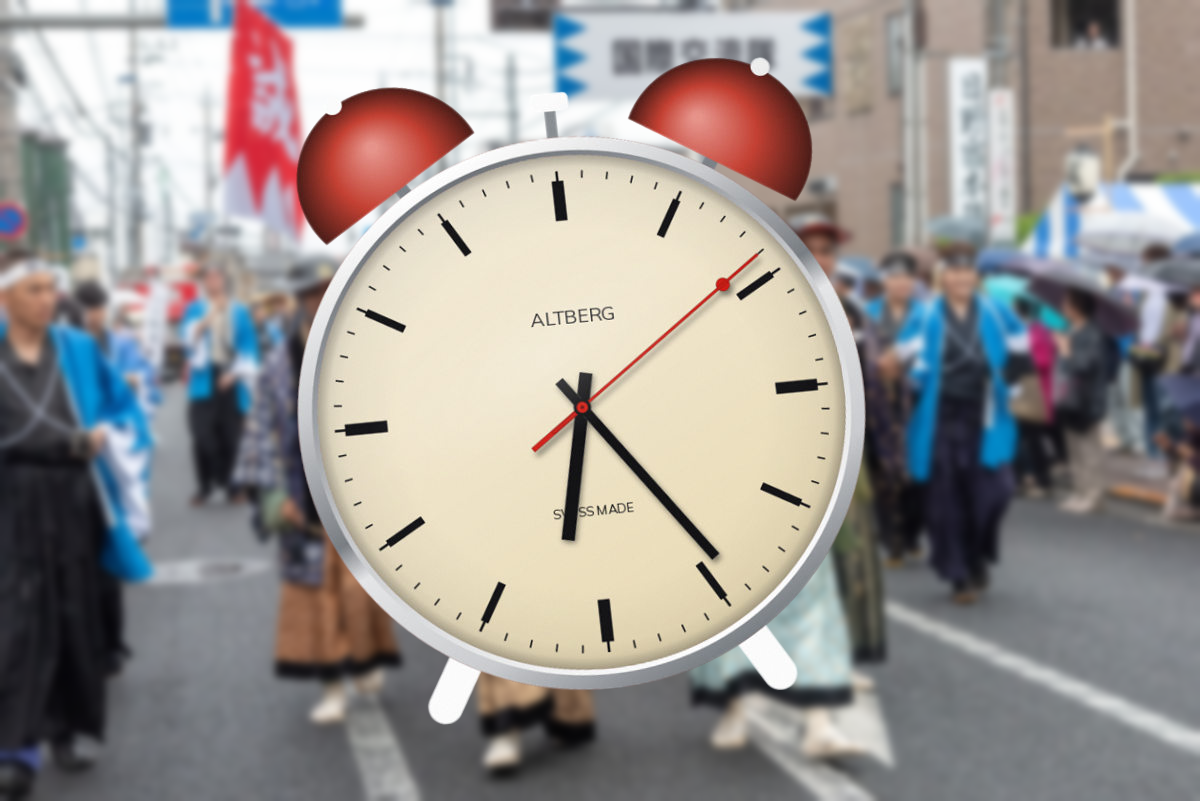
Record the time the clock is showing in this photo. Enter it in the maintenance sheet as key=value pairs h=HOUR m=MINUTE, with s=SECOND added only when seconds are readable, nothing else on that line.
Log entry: h=6 m=24 s=9
